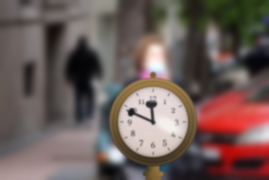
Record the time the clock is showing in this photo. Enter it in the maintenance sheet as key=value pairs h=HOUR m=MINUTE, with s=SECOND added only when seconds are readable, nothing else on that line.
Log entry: h=11 m=49
